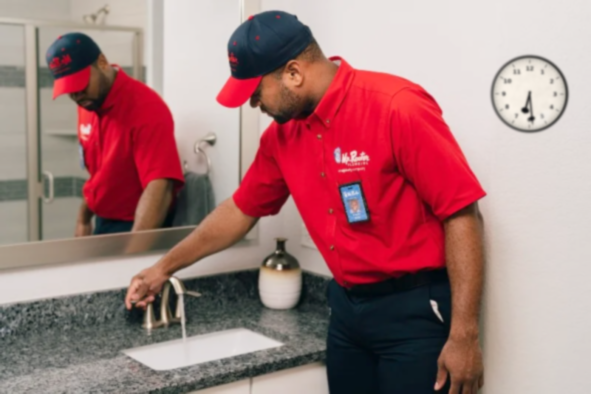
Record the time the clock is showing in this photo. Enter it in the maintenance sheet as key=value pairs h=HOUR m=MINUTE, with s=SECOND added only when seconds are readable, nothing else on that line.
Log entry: h=6 m=29
